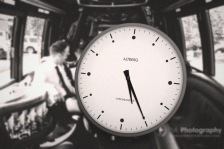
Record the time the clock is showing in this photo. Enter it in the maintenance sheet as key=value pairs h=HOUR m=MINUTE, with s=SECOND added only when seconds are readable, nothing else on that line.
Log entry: h=5 m=25
